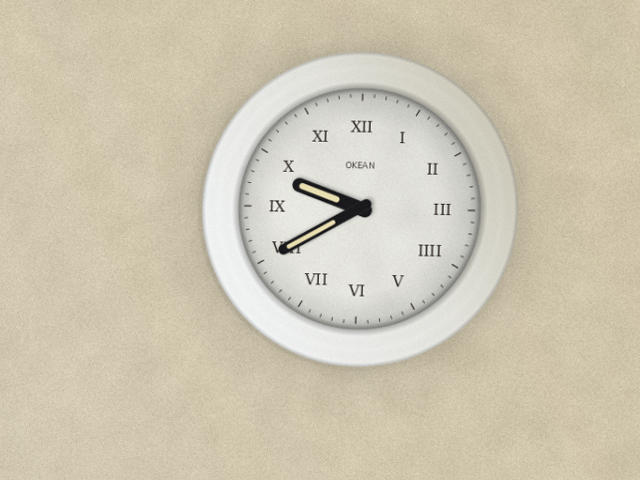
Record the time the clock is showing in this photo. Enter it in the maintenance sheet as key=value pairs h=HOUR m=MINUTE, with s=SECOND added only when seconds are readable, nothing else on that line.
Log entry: h=9 m=40
